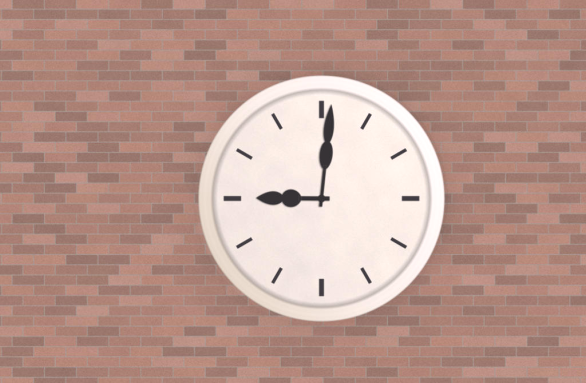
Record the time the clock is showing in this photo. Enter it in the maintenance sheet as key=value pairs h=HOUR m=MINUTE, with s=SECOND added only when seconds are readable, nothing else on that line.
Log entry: h=9 m=1
